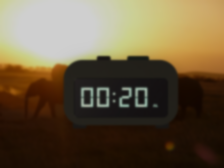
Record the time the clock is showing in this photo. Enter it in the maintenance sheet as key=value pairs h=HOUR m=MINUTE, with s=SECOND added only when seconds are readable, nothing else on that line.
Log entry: h=0 m=20
